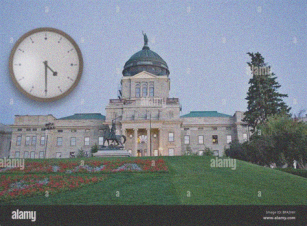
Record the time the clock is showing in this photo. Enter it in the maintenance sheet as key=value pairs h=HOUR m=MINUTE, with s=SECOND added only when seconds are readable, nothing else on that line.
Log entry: h=4 m=30
